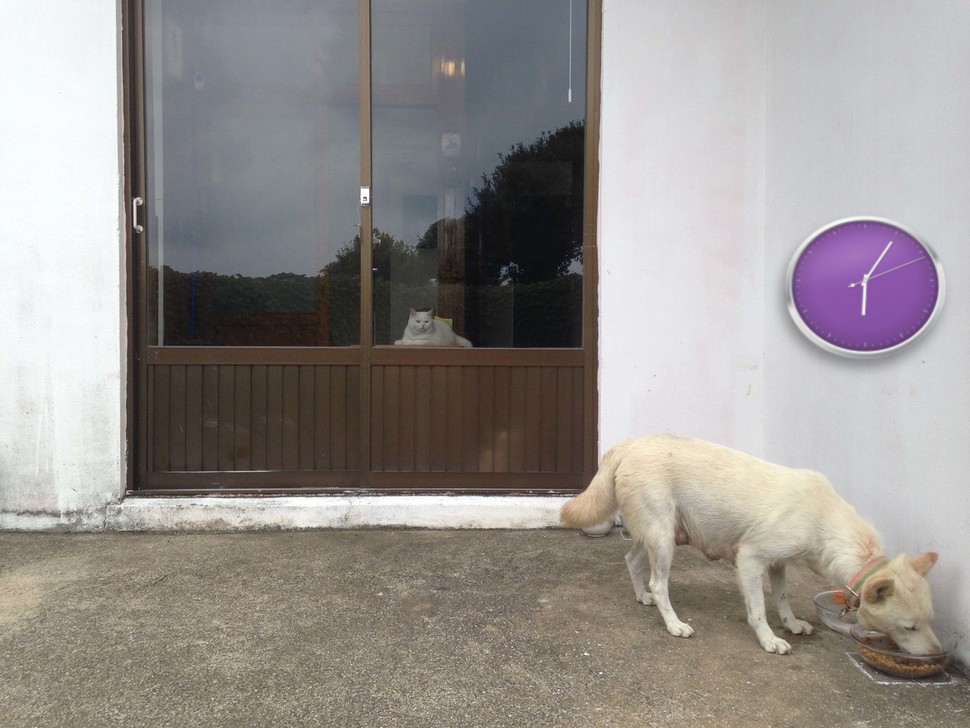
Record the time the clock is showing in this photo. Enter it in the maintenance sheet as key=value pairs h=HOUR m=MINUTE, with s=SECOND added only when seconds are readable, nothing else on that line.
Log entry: h=6 m=5 s=11
